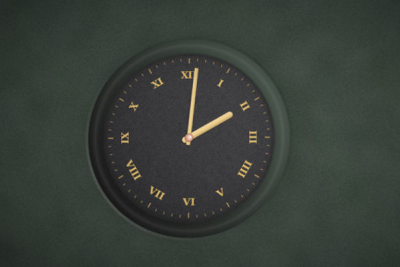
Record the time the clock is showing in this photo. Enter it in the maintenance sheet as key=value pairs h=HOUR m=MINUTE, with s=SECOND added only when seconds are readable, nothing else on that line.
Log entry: h=2 m=1
